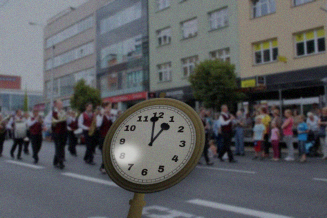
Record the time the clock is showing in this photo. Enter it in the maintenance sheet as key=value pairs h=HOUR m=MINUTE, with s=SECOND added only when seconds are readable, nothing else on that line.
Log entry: h=12 m=59
